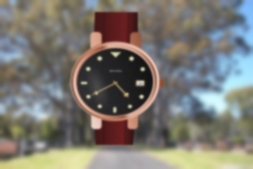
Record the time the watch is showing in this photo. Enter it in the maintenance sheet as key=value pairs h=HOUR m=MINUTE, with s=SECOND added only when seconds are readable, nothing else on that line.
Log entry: h=4 m=40
